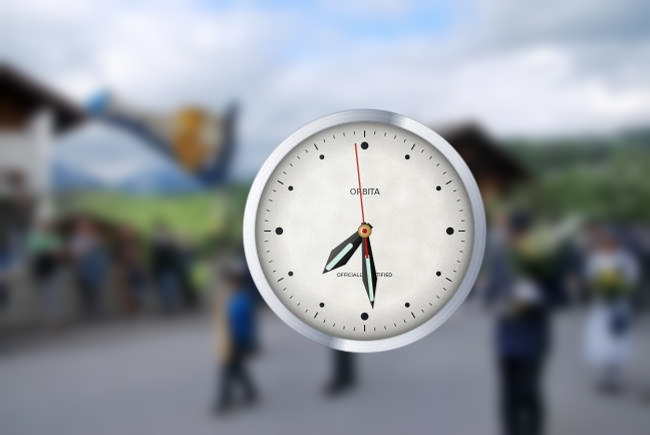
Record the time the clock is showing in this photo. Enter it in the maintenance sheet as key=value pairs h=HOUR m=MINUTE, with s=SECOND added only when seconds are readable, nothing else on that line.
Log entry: h=7 m=28 s=59
